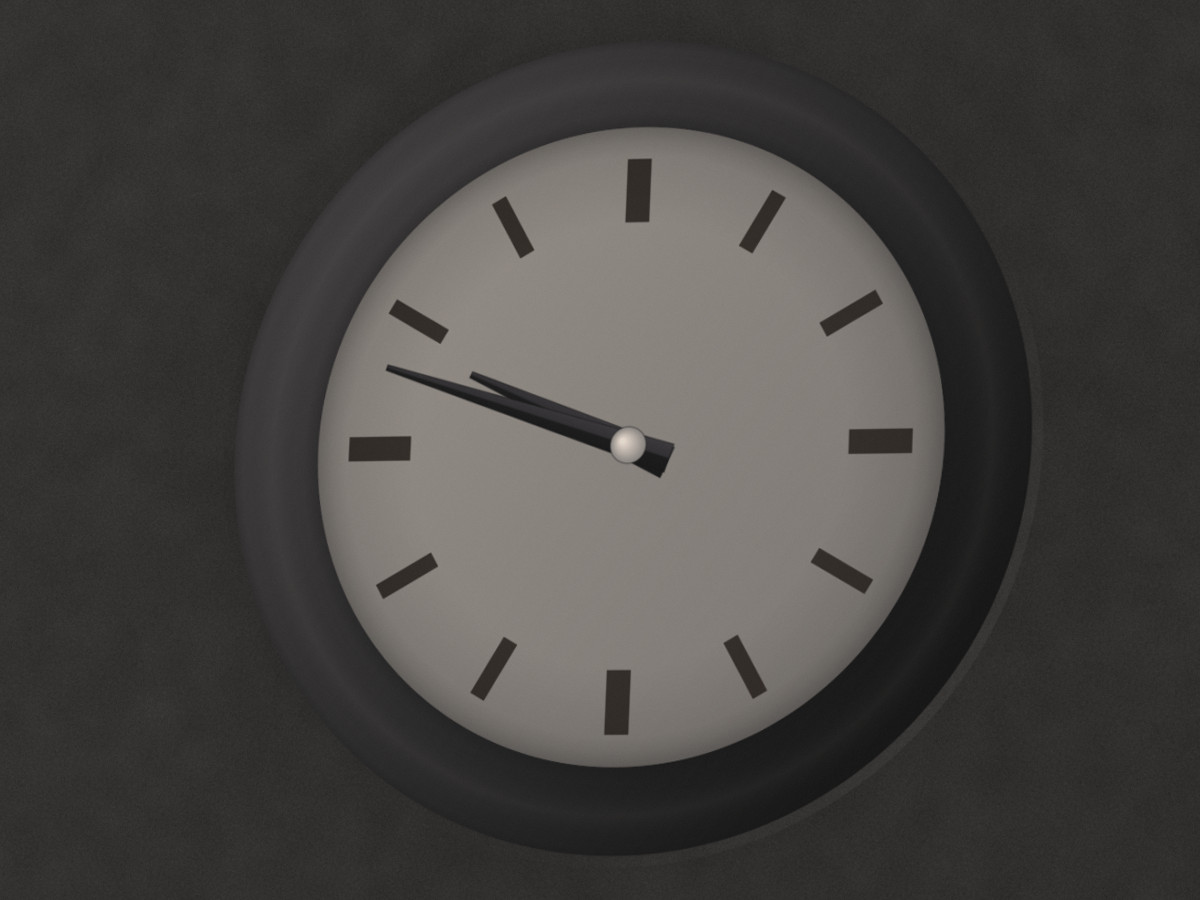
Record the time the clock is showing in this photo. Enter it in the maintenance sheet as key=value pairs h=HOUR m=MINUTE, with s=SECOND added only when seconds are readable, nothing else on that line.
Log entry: h=9 m=48
